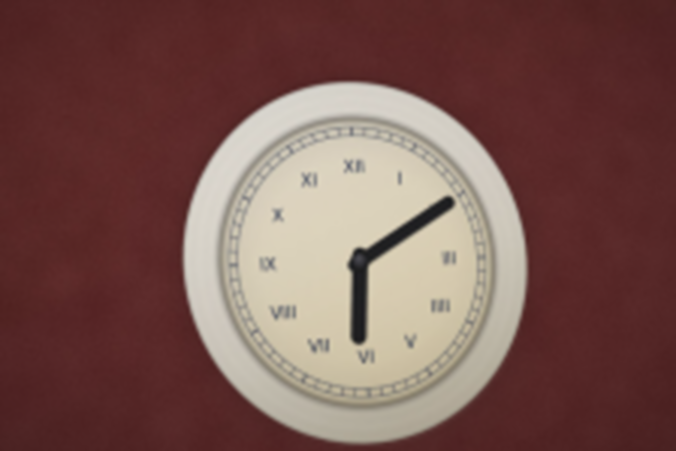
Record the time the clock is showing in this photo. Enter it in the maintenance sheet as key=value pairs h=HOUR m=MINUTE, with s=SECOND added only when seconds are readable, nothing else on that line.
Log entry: h=6 m=10
